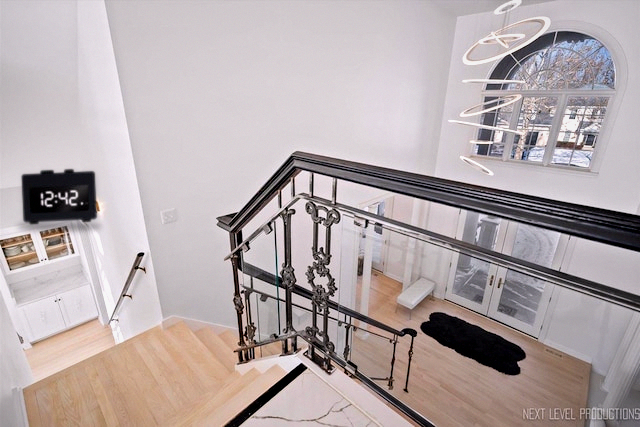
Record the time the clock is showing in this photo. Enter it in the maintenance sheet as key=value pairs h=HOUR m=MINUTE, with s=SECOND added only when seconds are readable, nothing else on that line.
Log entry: h=12 m=42
